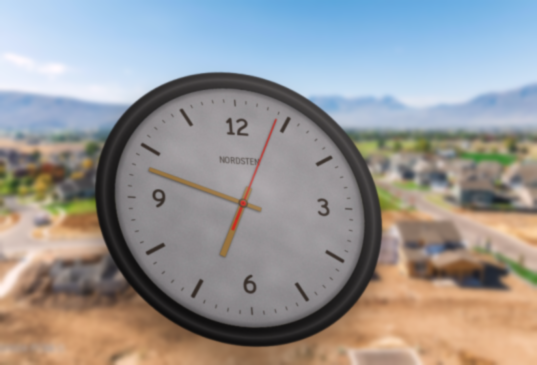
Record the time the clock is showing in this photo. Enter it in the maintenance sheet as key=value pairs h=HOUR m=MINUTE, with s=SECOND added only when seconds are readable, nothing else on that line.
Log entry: h=6 m=48 s=4
